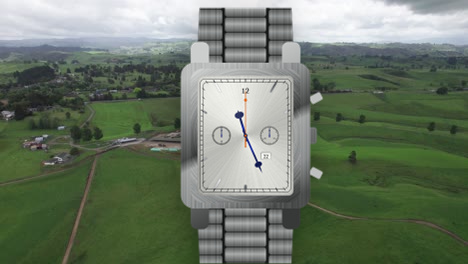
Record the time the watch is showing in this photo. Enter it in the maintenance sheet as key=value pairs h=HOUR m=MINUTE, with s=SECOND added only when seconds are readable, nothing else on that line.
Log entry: h=11 m=26
